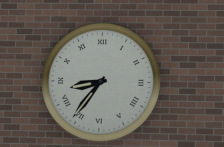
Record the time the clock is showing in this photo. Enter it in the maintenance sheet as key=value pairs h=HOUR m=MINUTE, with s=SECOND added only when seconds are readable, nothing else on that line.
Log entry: h=8 m=36
